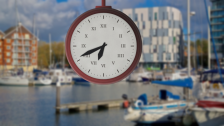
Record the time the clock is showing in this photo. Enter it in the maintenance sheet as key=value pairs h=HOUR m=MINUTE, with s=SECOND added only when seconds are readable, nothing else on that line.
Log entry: h=6 m=41
